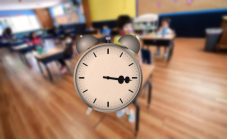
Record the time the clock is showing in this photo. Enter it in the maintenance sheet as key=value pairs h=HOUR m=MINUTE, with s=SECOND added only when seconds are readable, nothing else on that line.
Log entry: h=3 m=16
